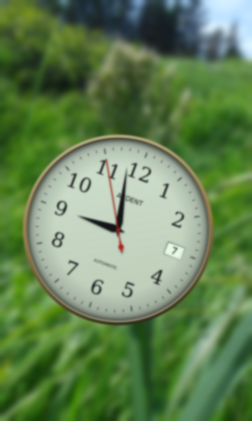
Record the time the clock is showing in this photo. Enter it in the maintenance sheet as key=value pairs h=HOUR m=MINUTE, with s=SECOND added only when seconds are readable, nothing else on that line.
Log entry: h=8 m=57 s=55
